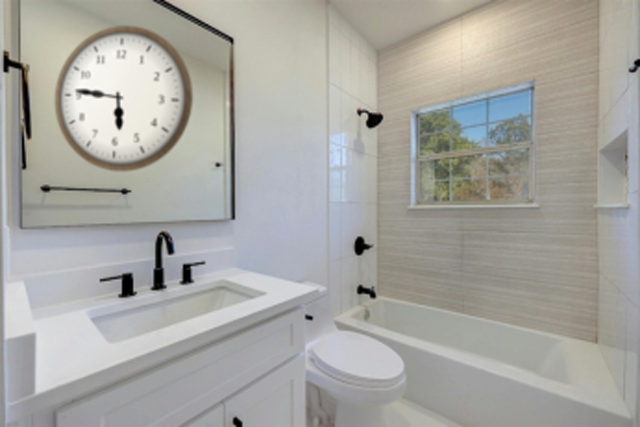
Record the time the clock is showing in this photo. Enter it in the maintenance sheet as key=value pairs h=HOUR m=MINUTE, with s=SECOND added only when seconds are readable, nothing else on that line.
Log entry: h=5 m=46
